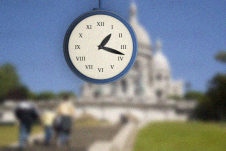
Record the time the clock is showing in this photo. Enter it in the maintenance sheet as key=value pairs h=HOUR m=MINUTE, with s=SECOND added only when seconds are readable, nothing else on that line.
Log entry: h=1 m=18
